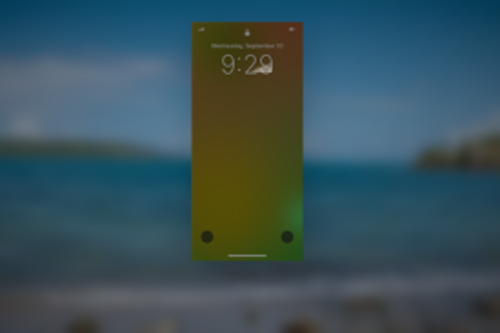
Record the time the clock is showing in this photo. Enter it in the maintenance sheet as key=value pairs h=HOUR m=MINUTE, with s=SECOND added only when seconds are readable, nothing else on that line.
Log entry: h=9 m=29
